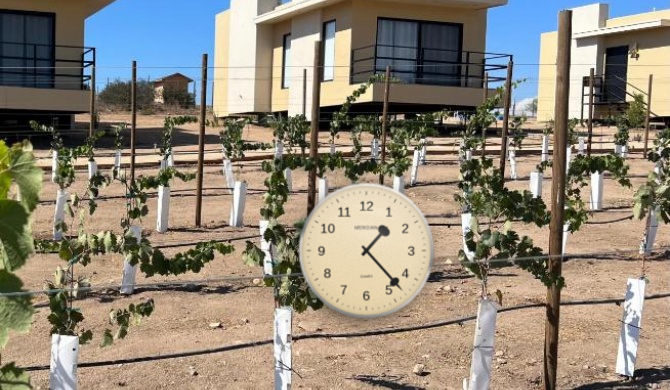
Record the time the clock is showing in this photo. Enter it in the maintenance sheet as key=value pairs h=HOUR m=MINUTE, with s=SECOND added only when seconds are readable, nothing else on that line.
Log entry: h=1 m=23
